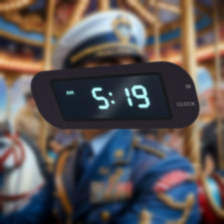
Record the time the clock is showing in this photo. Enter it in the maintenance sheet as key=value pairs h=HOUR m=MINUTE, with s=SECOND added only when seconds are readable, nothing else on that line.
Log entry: h=5 m=19
